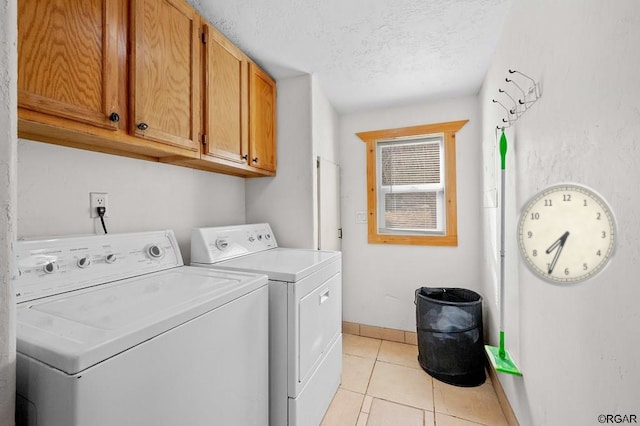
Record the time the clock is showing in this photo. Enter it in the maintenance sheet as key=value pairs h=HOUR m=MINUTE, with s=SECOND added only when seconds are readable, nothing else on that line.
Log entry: h=7 m=34
